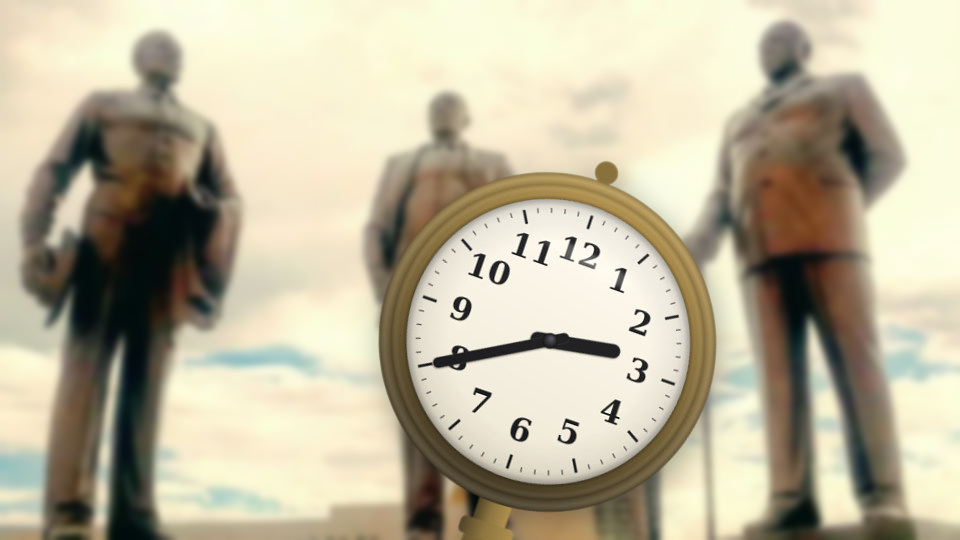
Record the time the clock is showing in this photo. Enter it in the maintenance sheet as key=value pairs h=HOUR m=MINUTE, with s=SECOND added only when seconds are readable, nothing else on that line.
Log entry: h=2 m=40
